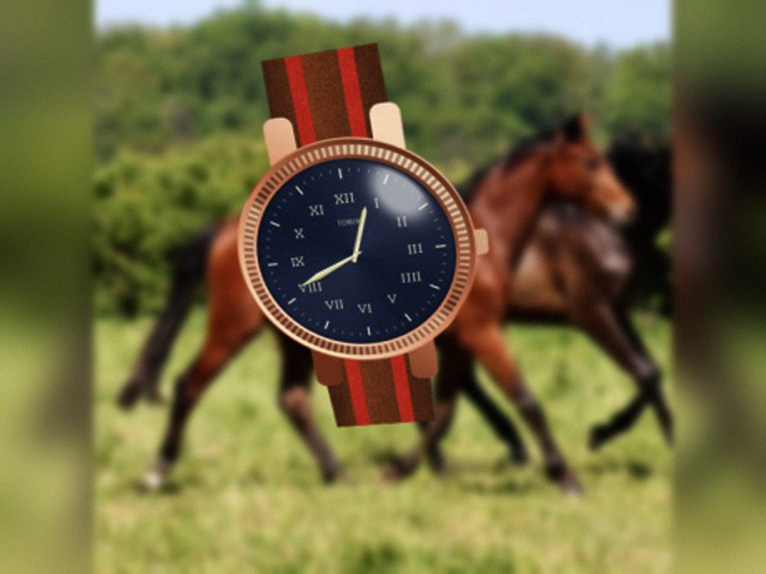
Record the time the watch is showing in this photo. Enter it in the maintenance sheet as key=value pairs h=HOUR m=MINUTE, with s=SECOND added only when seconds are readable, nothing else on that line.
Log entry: h=12 m=41
